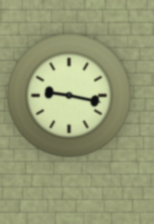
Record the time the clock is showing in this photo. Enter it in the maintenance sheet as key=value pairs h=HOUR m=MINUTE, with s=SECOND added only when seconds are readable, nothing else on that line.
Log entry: h=9 m=17
